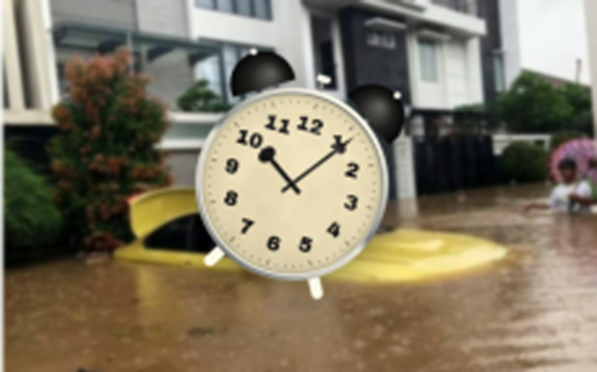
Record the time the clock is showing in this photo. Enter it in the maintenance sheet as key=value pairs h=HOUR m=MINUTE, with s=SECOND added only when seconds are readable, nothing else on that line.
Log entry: h=10 m=6
